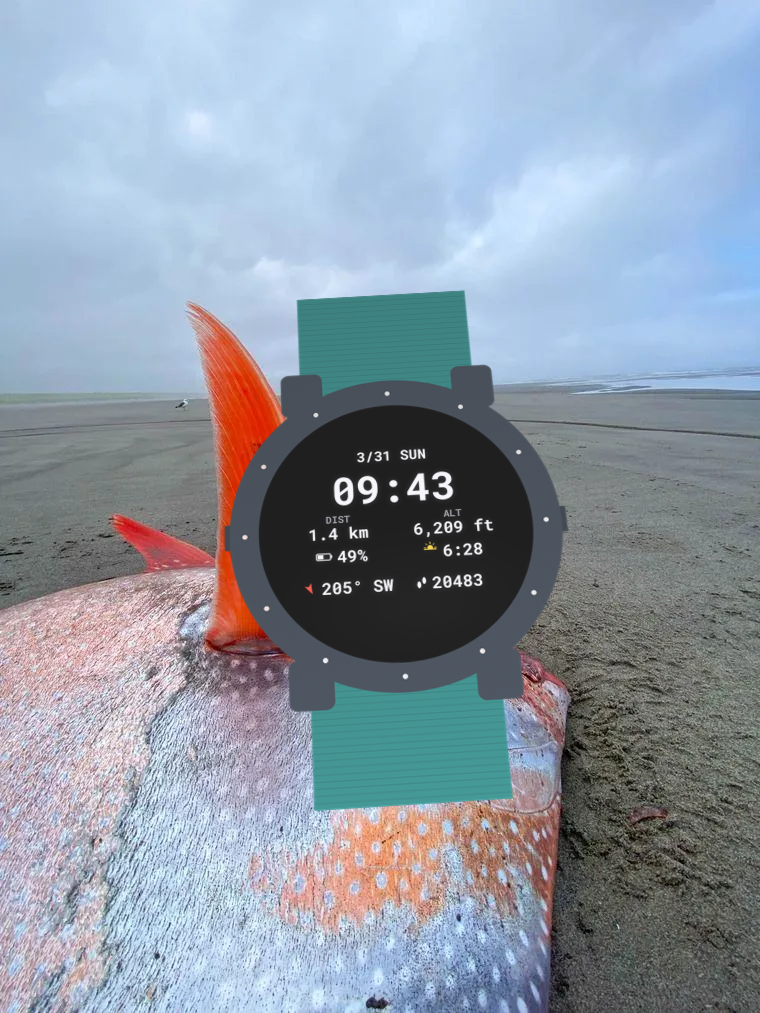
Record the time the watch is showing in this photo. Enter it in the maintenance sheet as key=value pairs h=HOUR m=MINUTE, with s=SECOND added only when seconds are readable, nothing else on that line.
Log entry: h=9 m=43
